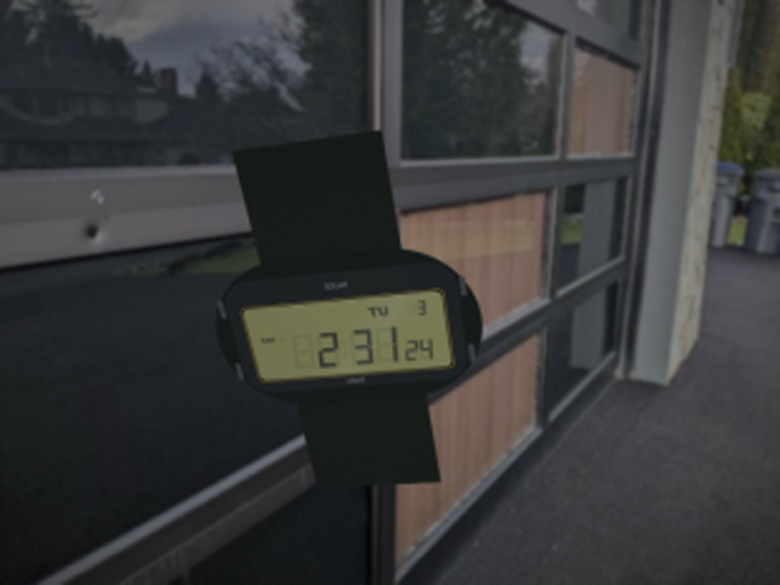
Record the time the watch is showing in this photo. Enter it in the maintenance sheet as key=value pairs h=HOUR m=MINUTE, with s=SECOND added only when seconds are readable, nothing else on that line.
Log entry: h=2 m=31 s=24
